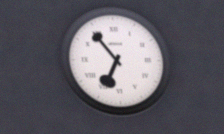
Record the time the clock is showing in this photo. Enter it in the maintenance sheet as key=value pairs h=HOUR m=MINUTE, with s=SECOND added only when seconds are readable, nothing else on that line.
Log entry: h=6 m=54
